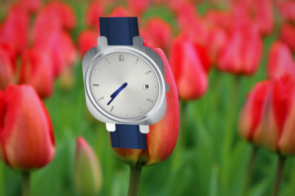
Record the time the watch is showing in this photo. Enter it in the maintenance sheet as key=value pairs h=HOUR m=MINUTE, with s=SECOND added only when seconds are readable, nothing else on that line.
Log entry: h=7 m=37
